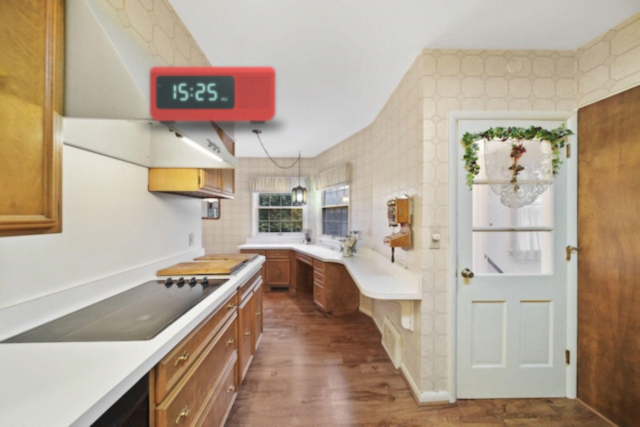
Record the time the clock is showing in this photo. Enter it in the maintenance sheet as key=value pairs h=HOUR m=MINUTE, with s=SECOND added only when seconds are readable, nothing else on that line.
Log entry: h=15 m=25
